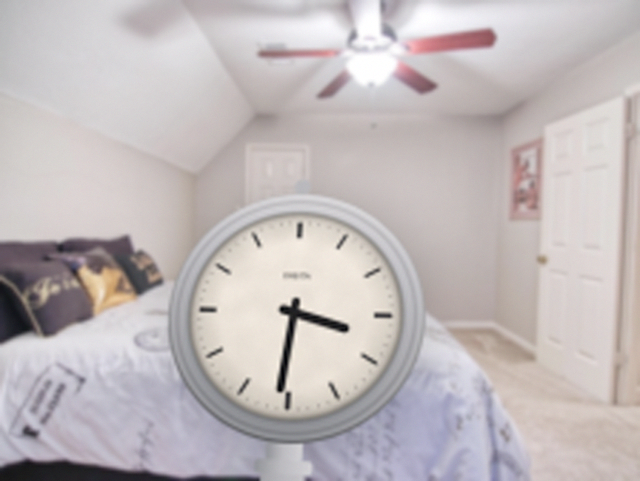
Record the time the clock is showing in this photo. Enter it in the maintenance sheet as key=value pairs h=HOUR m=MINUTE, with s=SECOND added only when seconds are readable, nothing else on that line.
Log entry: h=3 m=31
